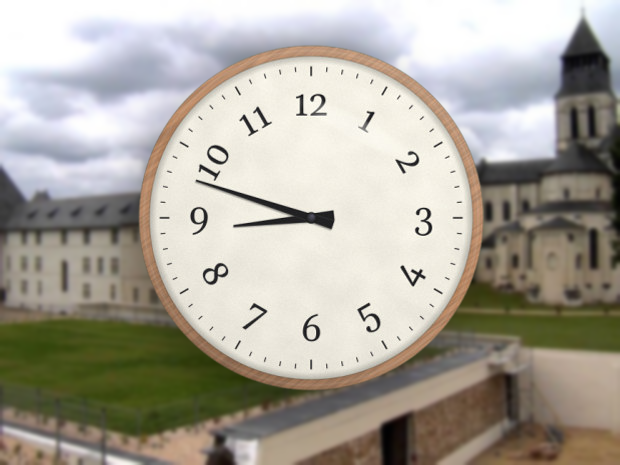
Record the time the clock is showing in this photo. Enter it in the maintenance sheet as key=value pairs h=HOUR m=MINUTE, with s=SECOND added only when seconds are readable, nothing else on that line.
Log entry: h=8 m=48
